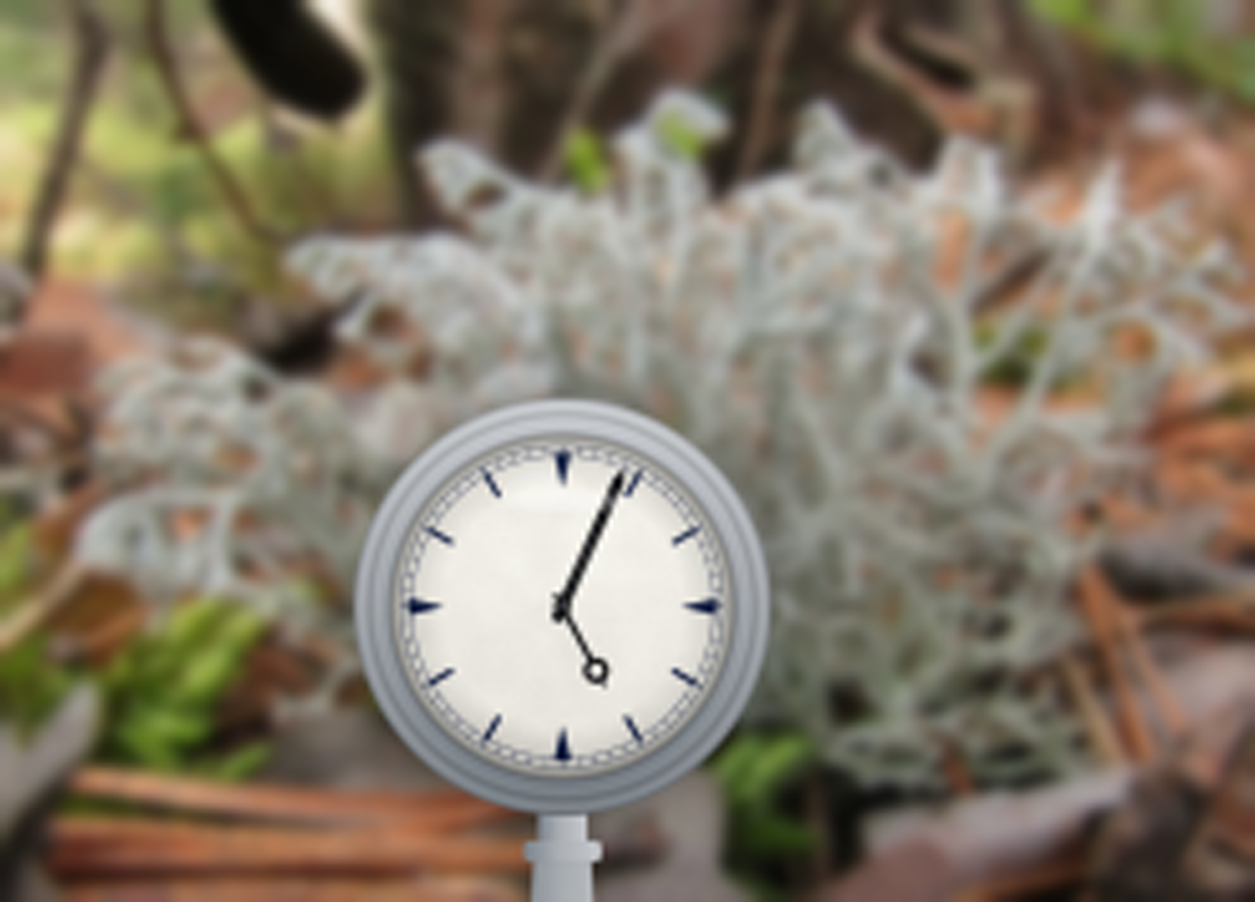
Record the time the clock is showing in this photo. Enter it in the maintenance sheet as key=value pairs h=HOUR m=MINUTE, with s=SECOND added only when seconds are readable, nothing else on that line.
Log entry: h=5 m=4
